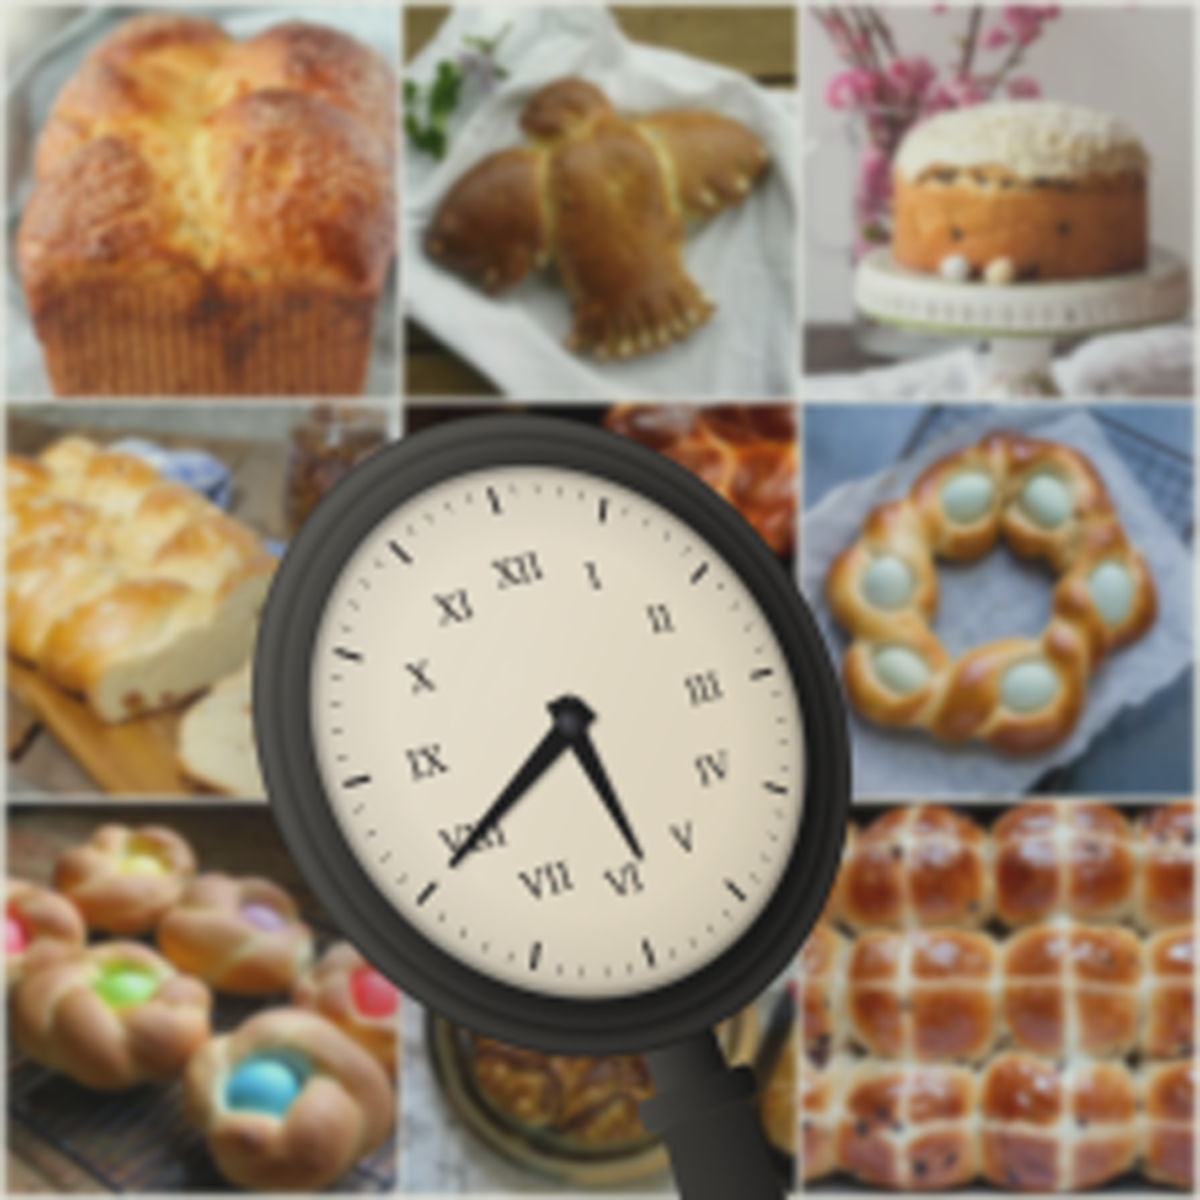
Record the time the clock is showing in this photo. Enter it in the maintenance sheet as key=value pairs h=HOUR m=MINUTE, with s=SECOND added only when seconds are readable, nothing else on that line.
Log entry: h=5 m=40
